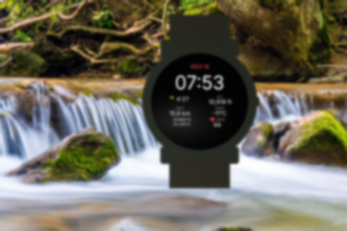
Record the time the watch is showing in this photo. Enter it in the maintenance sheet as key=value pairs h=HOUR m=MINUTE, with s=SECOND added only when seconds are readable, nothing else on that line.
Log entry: h=7 m=53
